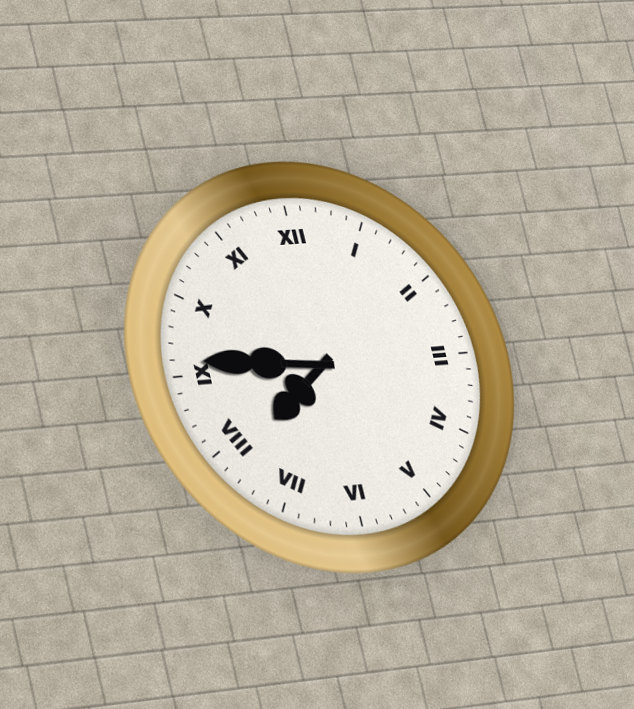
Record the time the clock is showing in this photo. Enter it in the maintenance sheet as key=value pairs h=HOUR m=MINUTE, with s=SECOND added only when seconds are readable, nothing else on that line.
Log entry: h=7 m=46
